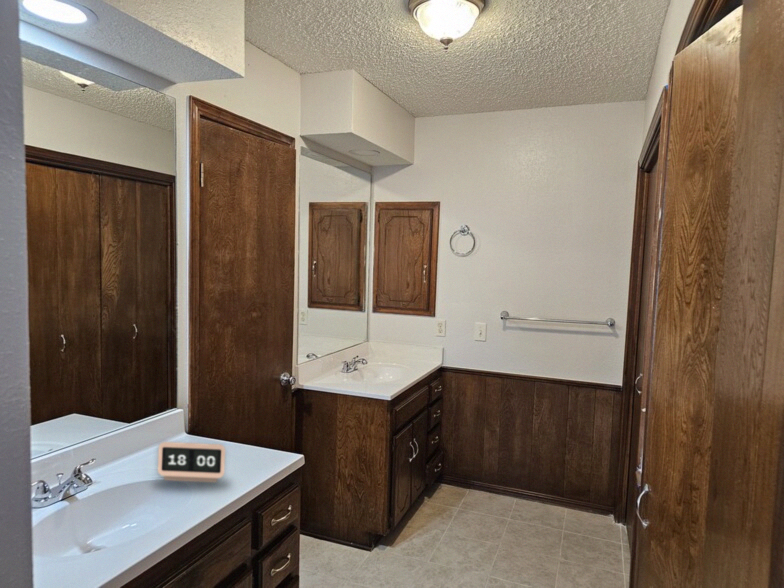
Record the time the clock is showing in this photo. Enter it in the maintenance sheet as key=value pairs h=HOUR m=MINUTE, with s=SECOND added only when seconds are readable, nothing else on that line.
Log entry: h=18 m=0
